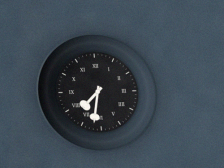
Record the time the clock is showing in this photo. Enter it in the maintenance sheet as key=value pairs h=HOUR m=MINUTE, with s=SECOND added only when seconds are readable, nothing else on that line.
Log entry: h=7 m=32
